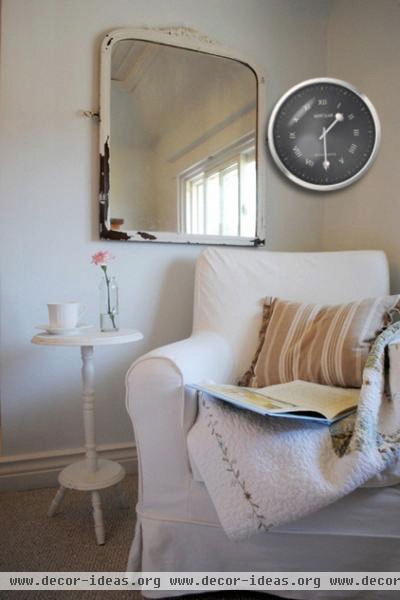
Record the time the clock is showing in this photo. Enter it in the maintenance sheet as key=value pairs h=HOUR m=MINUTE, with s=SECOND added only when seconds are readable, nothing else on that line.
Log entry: h=1 m=30
